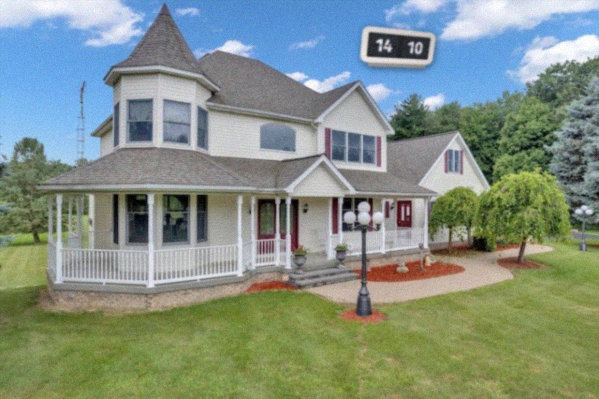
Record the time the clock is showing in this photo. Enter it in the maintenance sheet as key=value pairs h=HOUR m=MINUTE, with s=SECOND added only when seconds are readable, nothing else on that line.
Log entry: h=14 m=10
